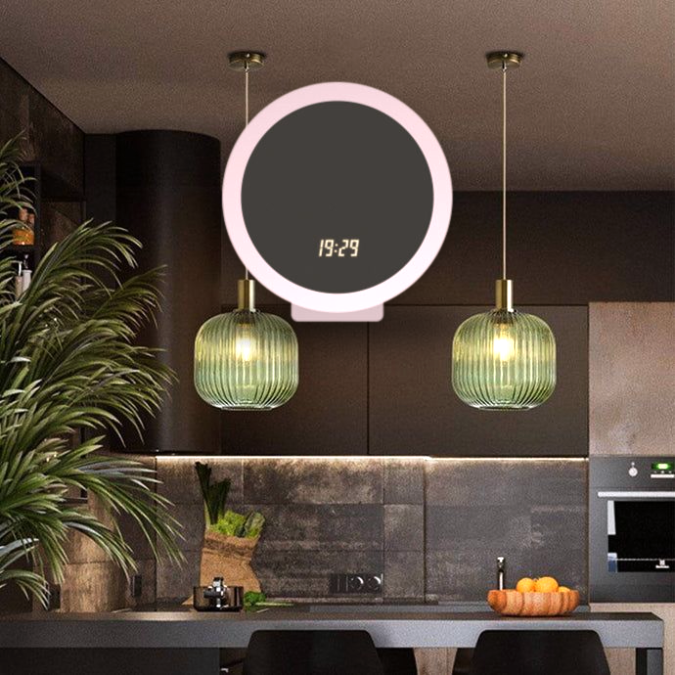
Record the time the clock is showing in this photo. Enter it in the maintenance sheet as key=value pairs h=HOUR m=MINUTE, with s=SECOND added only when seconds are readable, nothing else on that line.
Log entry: h=19 m=29
